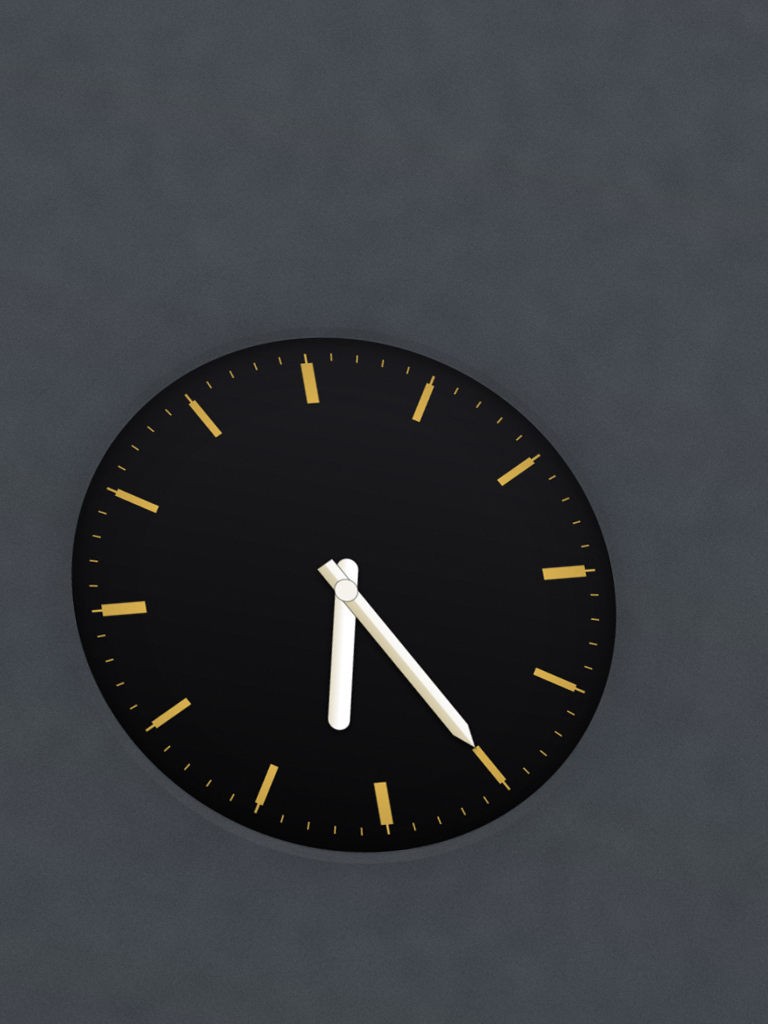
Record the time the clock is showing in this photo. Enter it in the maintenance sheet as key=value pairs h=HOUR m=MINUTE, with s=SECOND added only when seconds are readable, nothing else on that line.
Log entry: h=6 m=25
